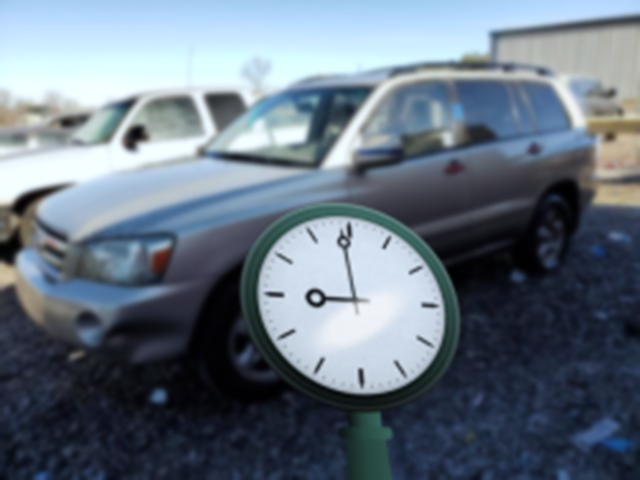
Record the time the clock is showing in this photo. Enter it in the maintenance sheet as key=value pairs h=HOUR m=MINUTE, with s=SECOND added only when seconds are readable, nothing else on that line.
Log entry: h=8 m=59
